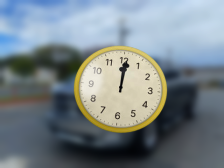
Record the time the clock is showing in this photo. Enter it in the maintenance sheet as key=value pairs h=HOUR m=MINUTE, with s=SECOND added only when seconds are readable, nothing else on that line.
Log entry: h=12 m=1
